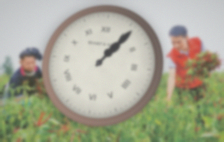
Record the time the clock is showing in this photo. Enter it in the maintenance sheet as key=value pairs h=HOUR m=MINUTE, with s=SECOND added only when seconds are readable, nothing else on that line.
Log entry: h=1 m=6
